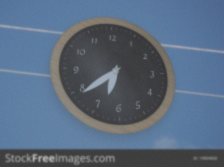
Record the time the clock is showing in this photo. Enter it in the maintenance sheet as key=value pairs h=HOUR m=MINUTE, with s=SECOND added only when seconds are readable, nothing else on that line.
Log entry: h=6 m=39
